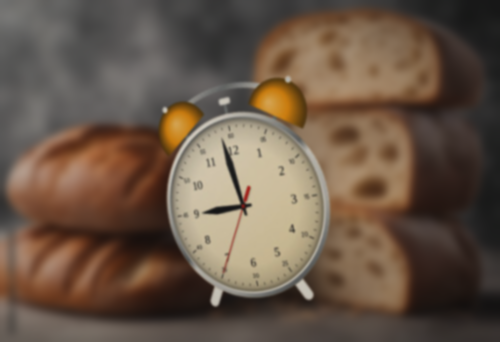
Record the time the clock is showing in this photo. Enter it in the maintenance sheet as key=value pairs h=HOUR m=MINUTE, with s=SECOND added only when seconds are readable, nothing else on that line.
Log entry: h=8 m=58 s=35
